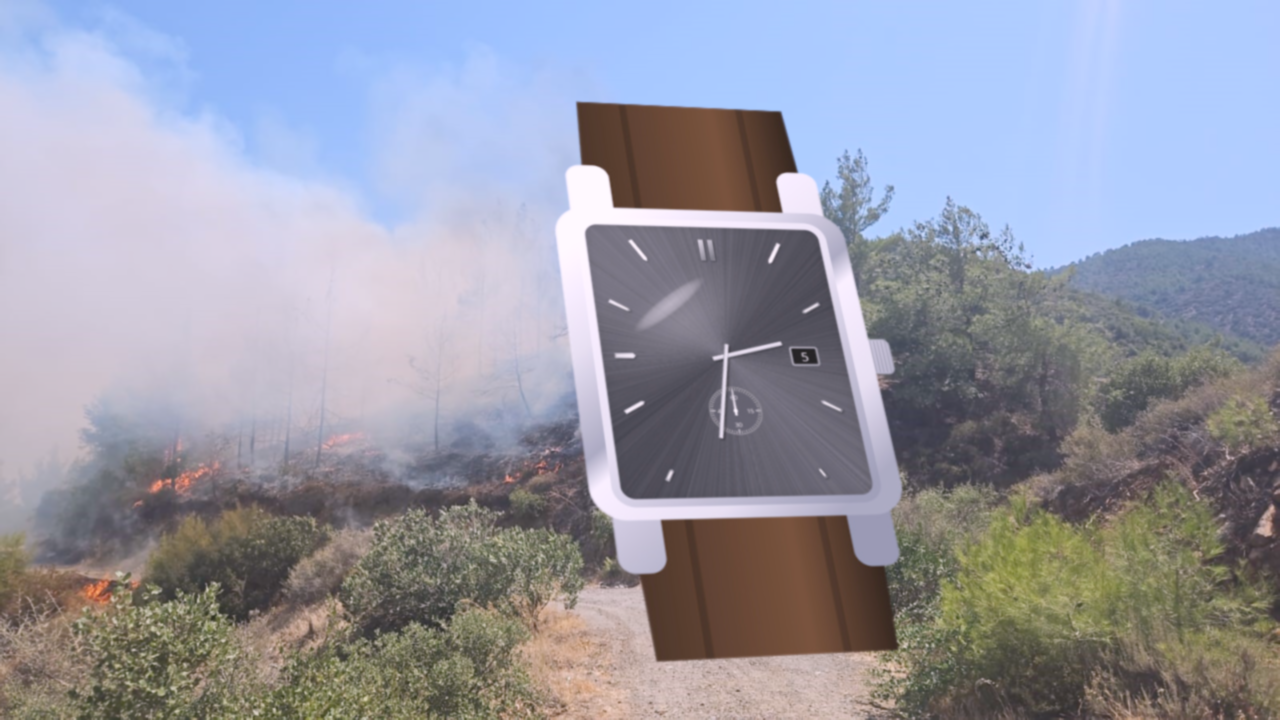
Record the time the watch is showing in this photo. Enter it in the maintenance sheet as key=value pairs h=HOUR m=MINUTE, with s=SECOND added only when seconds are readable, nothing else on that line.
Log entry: h=2 m=32
